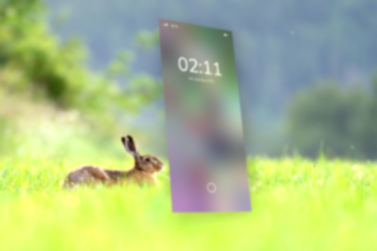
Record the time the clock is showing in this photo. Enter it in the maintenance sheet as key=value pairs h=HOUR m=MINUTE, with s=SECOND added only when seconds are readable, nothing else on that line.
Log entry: h=2 m=11
